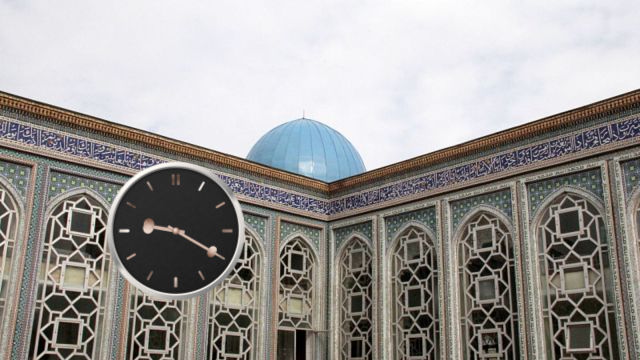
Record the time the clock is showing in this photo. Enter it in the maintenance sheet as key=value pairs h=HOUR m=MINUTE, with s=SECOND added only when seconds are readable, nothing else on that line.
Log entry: h=9 m=20
